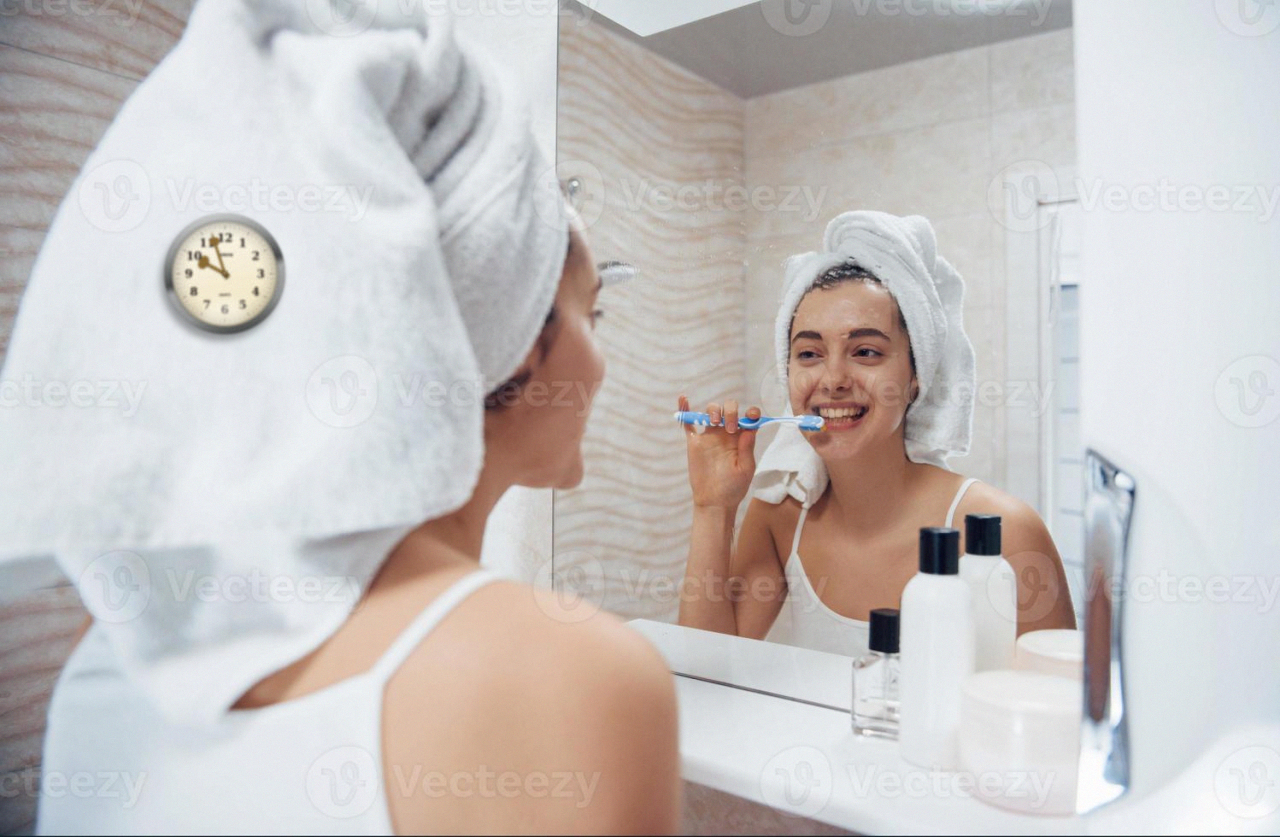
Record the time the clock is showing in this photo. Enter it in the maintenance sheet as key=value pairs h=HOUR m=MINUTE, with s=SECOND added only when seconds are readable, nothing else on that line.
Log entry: h=9 m=57
